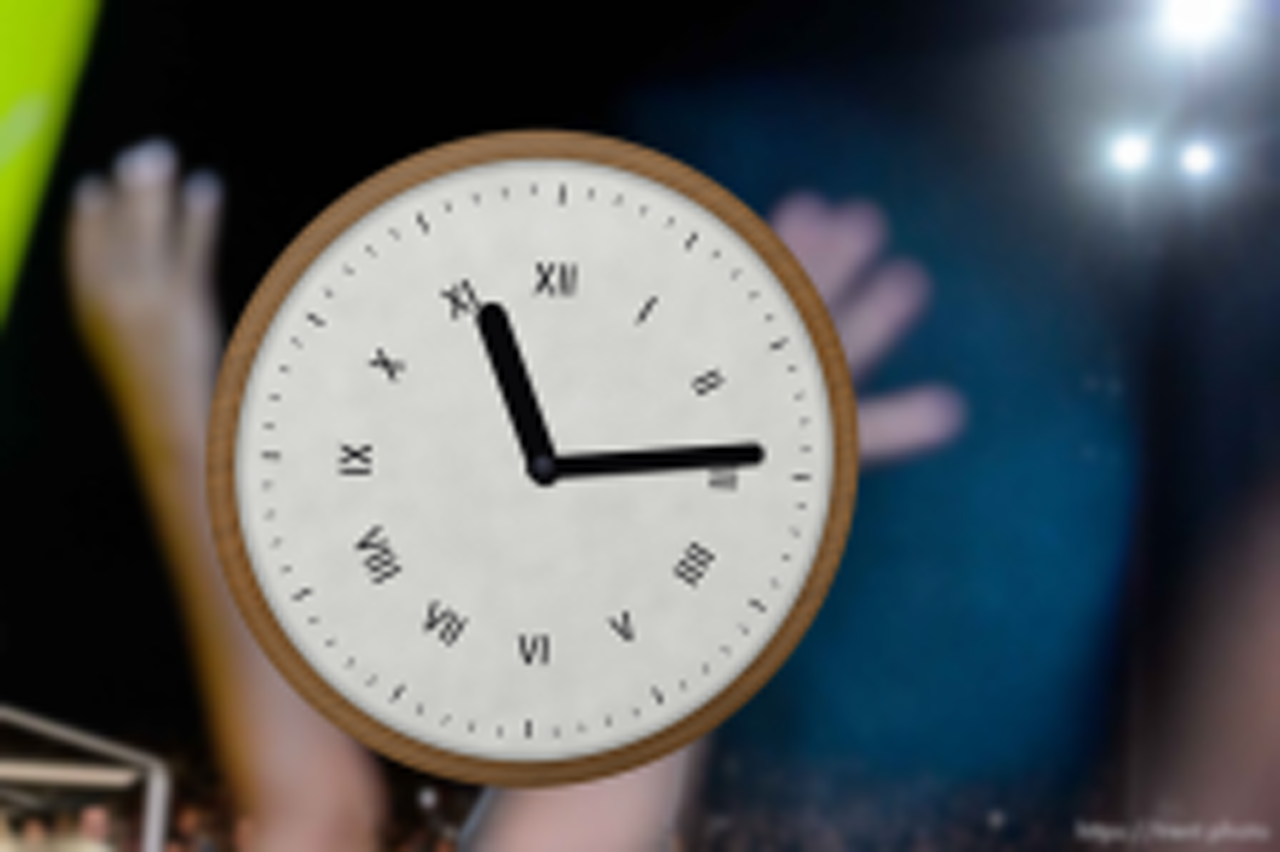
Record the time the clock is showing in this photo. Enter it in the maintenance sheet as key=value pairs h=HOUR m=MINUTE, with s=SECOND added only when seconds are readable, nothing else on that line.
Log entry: h=11 m=14
